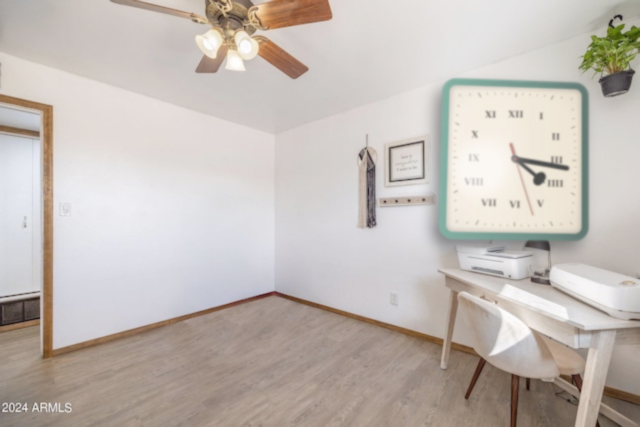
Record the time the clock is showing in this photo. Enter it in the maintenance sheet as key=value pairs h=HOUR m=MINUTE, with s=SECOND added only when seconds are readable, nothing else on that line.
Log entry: h=4 m=16 s=27
